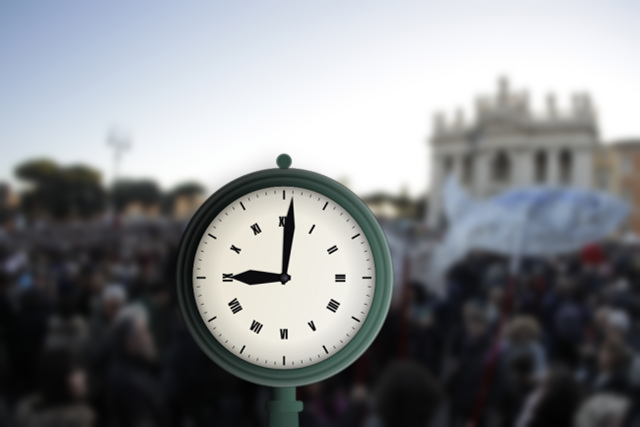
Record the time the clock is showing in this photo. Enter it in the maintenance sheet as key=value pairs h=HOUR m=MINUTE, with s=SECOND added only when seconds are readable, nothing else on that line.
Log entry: h=9 m=1
